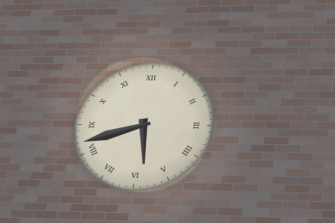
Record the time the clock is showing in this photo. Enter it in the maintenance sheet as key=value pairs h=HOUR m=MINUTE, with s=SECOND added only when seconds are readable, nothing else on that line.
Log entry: h=5 m=42
